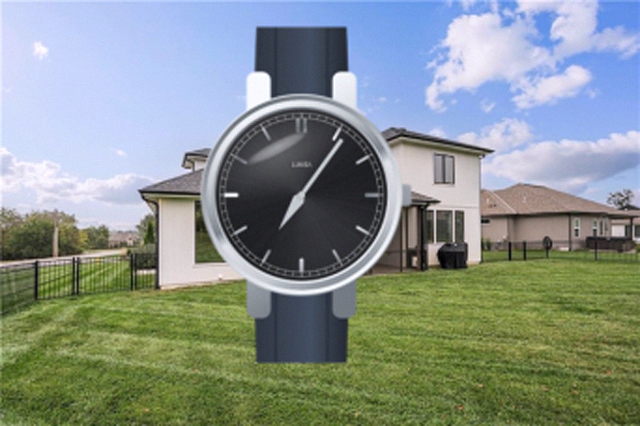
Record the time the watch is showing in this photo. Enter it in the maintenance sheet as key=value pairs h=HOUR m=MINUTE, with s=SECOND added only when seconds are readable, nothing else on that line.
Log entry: h=7 m=6
